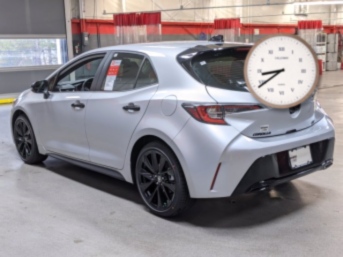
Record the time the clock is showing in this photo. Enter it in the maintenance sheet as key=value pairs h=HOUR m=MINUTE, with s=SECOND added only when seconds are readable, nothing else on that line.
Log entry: h=8 m=39
